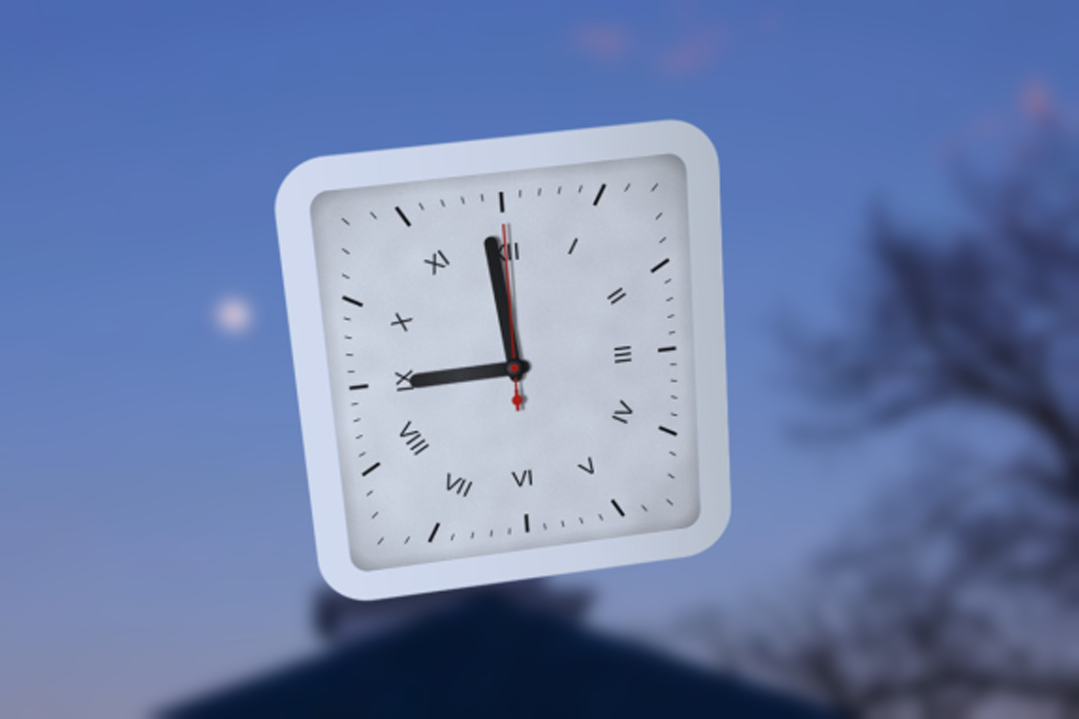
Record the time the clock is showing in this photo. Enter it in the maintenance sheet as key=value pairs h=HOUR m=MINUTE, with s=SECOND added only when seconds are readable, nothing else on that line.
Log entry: h=8 m=59 s=0
